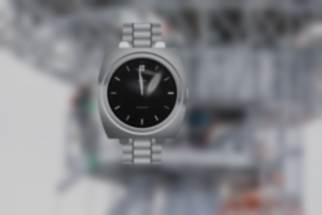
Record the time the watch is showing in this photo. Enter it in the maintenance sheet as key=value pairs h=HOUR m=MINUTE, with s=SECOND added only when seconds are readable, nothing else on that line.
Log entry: h=11 m=59
